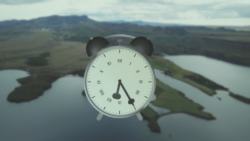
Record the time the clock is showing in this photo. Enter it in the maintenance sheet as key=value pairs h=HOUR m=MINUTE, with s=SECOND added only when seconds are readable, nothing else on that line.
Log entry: h=6 m=25
